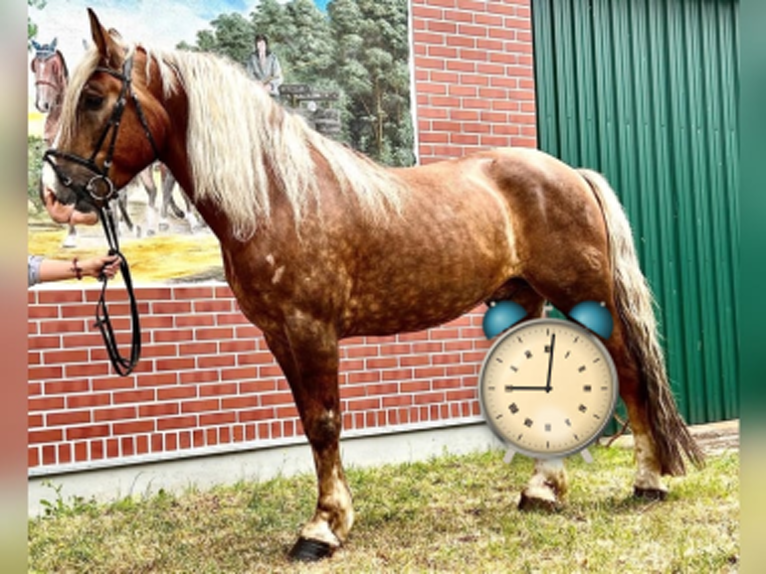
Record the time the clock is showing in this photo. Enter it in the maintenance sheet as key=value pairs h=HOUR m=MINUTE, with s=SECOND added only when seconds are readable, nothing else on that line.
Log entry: h=9 m=1
